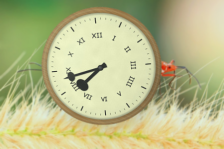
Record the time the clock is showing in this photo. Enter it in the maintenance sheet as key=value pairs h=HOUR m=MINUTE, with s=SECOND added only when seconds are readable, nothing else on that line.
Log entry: h=7 m=43
